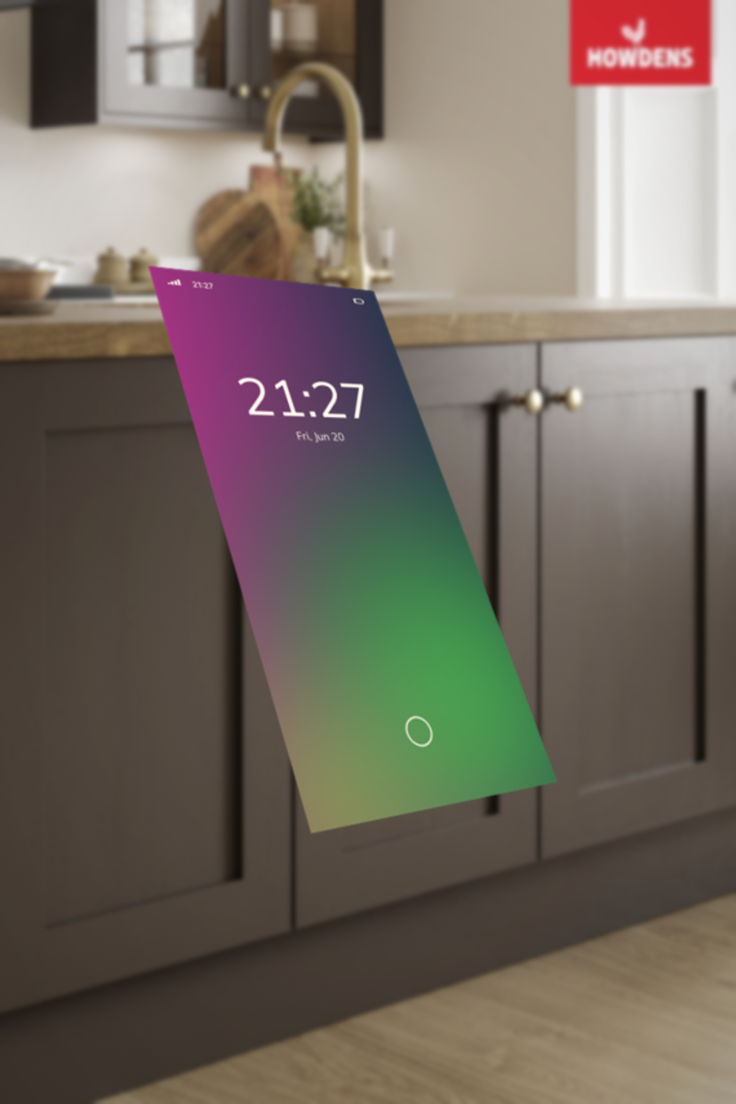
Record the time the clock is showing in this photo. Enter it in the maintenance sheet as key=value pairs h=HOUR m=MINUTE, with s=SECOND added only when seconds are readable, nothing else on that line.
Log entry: h=21 m=27
